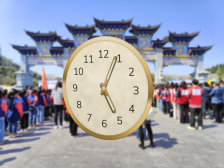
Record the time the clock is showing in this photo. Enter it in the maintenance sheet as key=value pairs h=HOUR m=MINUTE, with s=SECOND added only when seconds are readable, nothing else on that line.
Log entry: h=5 m=4
